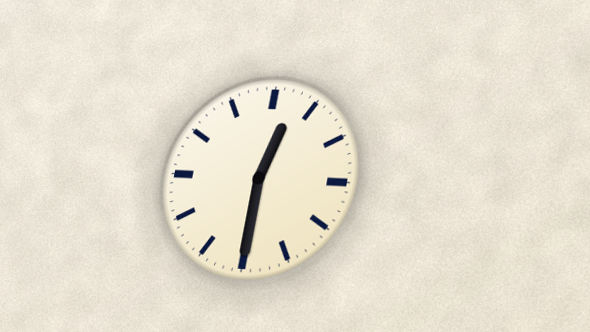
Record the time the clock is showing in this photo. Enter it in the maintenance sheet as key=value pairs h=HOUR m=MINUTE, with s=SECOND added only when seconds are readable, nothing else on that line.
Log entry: h=12 m=30
